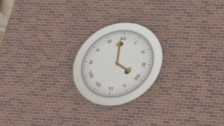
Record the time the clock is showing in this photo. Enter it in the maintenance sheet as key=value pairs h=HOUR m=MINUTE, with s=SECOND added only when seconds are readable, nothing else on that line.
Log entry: h=3 m=59
